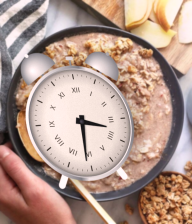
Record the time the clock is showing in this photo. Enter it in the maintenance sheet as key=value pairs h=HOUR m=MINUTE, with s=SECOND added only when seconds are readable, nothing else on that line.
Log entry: h=3 m=31
